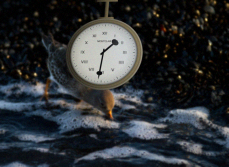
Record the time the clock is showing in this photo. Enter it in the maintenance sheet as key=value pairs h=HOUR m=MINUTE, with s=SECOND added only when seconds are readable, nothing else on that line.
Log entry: h=1 m=31
